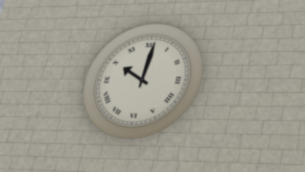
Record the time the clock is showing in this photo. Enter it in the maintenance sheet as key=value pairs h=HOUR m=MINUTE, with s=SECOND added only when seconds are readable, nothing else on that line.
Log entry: h=10 m=1
